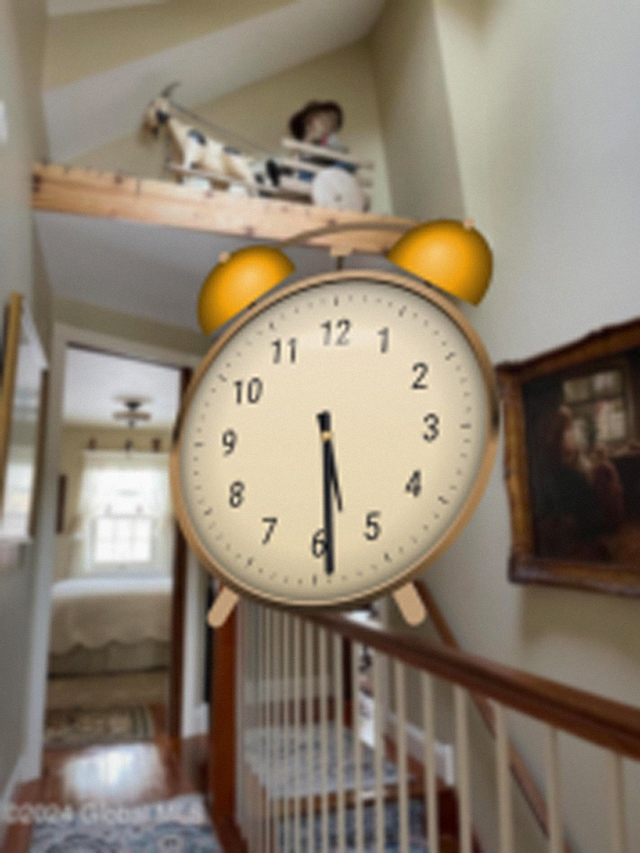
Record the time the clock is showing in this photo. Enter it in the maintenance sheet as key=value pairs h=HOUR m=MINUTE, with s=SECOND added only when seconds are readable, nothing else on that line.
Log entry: h=5 m=29
